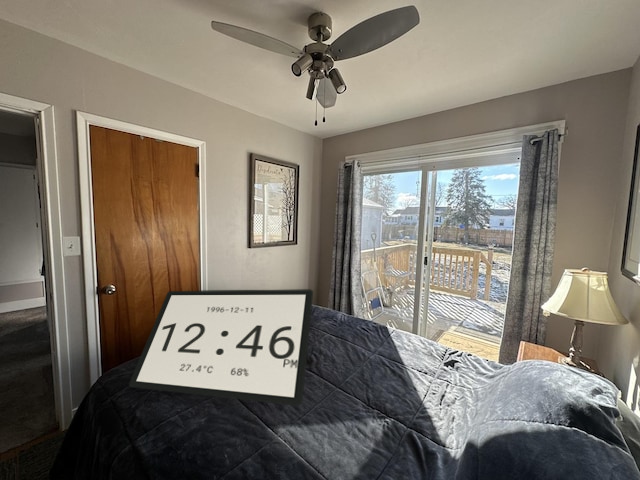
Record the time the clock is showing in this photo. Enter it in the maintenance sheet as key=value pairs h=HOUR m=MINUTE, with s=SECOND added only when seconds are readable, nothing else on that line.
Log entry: h=12 m=46
